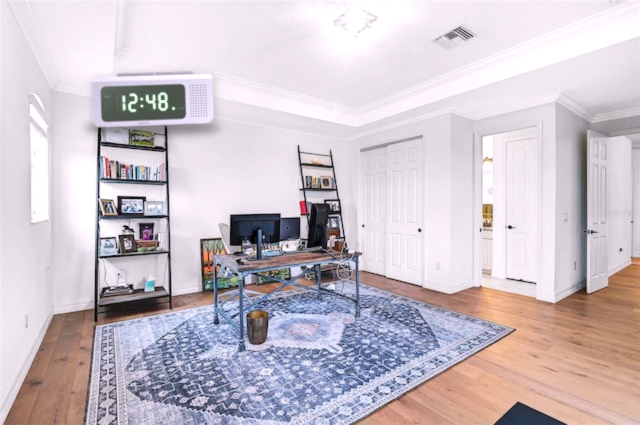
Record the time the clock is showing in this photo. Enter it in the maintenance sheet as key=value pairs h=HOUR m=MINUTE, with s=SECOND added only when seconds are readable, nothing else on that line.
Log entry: h=12 m=48
